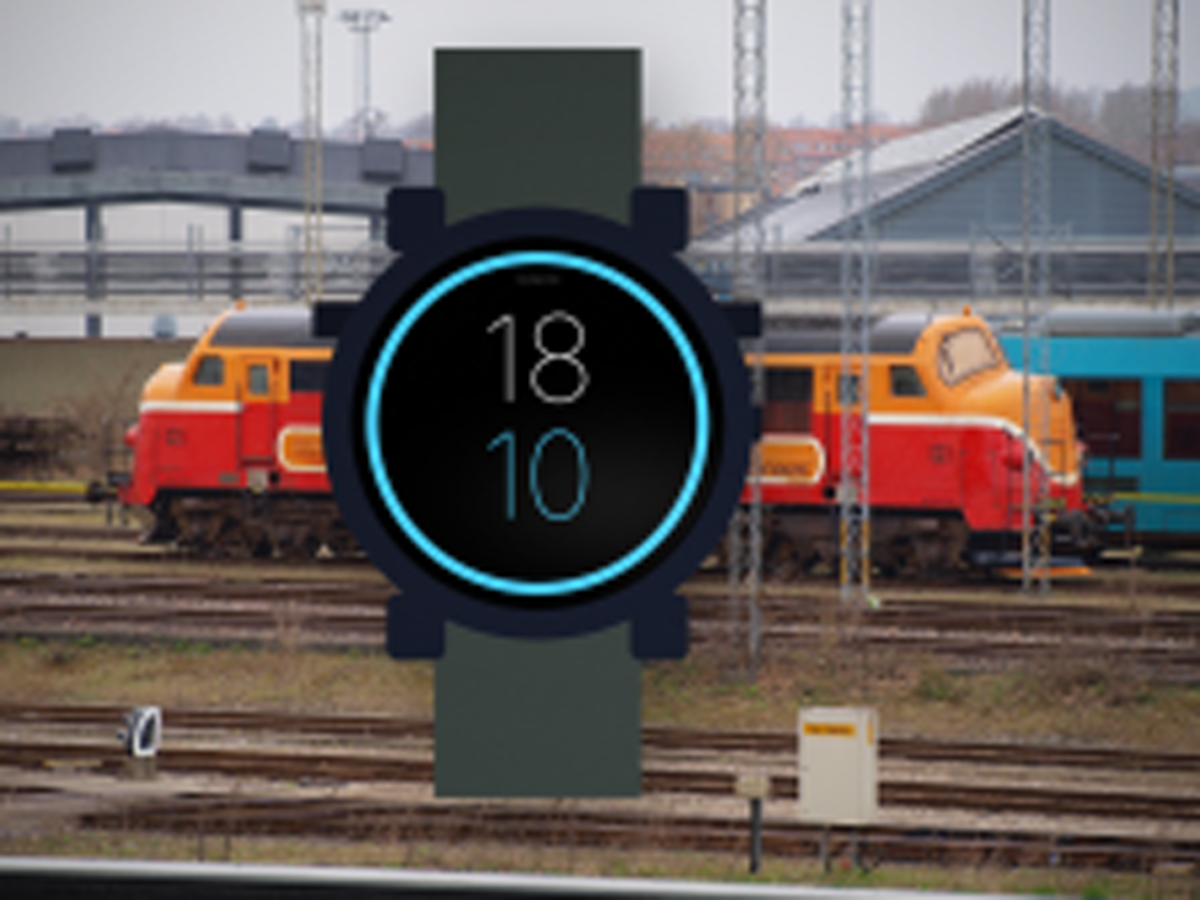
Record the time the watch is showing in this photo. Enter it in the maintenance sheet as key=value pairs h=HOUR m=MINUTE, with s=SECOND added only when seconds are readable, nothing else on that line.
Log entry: h=18 m=10
